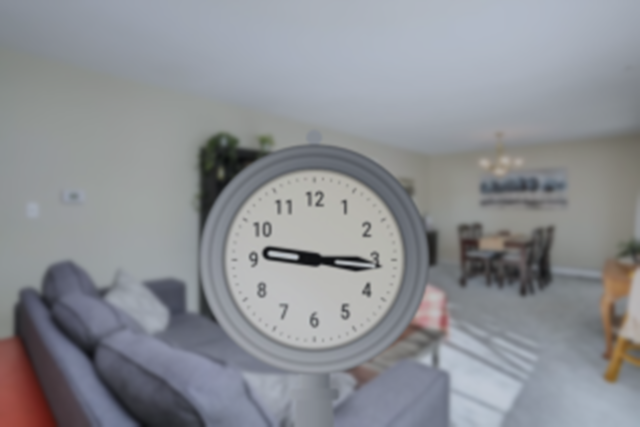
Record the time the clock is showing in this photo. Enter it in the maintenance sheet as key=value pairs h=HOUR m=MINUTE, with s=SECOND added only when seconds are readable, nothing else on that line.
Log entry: h=9 m=16
